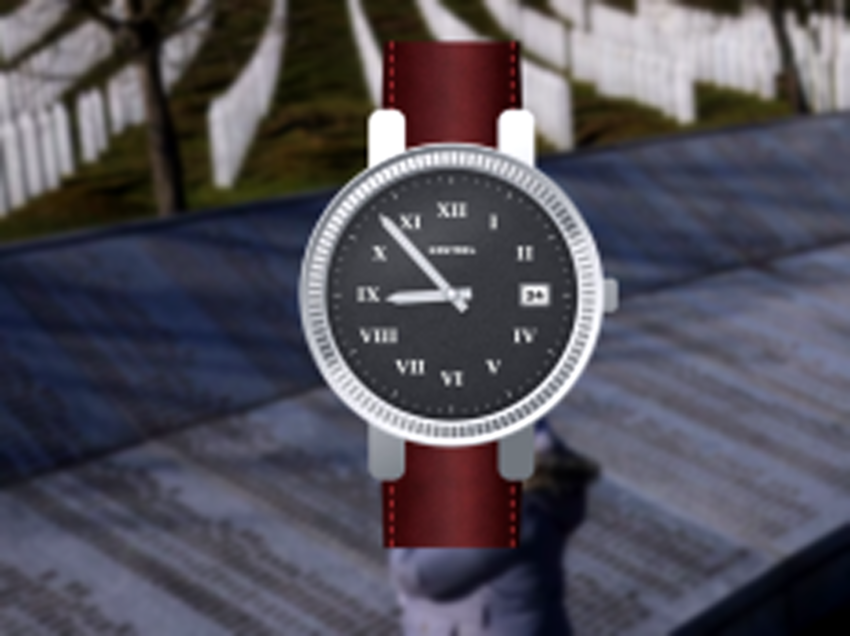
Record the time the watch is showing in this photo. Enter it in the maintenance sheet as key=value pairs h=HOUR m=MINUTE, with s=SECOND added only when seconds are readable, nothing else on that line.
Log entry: h=8 m=53
